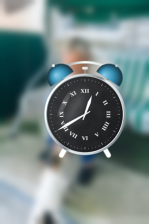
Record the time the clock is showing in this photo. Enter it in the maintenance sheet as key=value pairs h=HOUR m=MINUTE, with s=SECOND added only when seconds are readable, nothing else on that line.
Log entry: h=12 m=40
